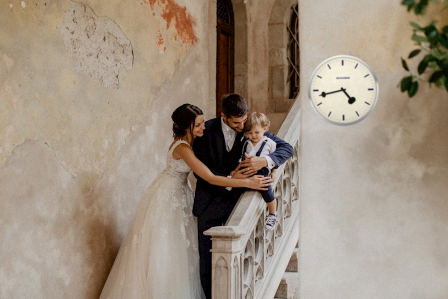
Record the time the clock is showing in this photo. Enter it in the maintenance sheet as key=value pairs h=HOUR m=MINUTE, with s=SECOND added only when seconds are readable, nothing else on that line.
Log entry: h=4 m=43
